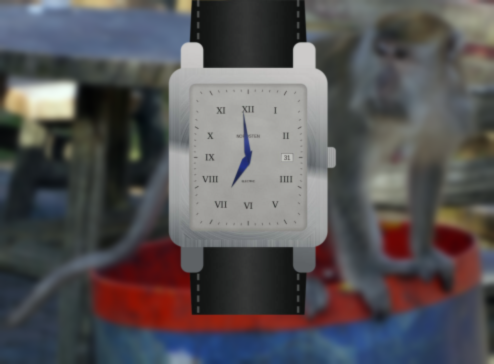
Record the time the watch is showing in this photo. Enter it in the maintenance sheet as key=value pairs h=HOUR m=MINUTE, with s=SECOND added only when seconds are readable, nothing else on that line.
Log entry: h=6 m=59
